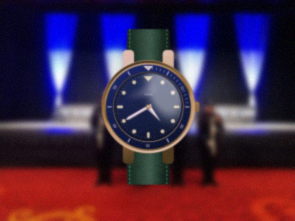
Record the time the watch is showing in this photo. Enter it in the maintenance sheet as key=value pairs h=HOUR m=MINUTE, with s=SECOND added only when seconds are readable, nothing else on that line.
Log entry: h=4 m=40
